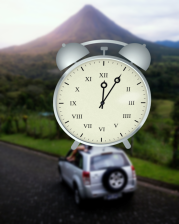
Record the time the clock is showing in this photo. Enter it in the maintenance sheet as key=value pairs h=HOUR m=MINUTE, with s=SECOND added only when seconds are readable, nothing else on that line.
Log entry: h=12 m=5
